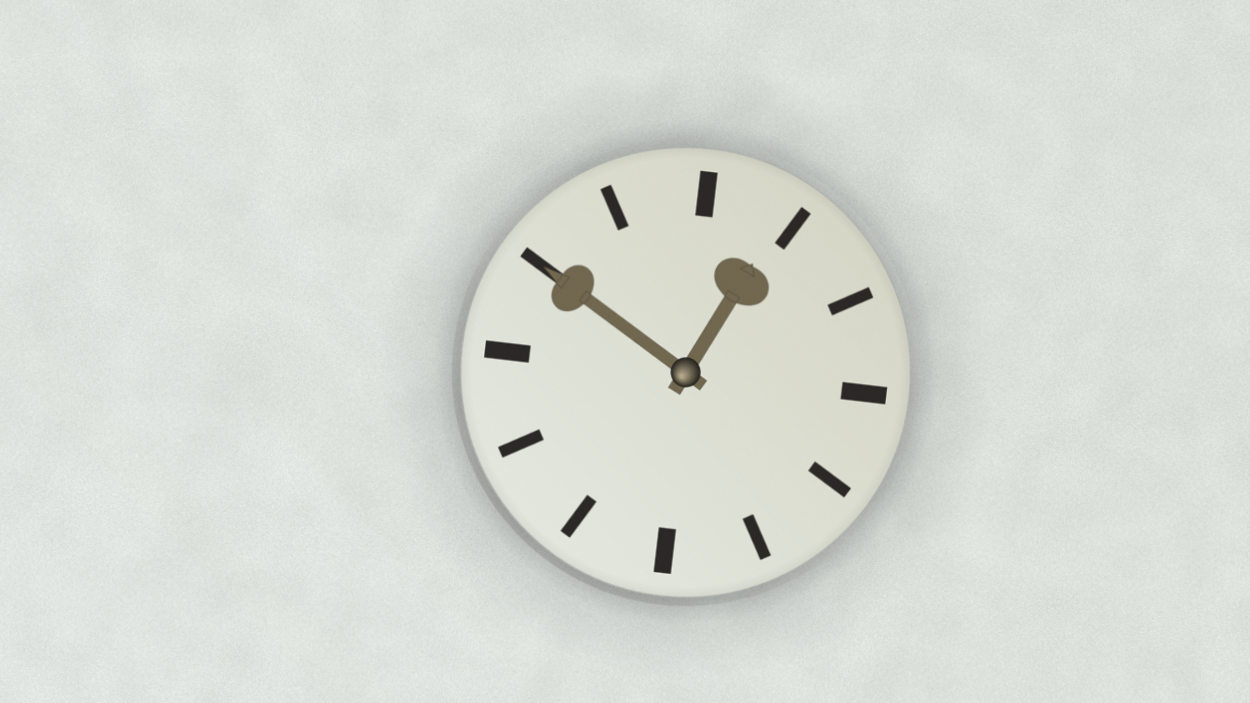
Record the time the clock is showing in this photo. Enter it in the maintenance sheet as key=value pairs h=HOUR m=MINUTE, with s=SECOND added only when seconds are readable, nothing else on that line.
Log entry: h=12 m=50
